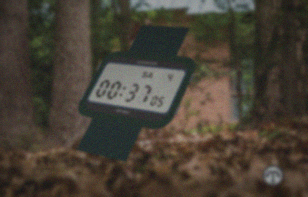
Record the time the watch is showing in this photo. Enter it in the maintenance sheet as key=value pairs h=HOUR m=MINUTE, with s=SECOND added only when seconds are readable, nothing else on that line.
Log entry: h=0 m=37
